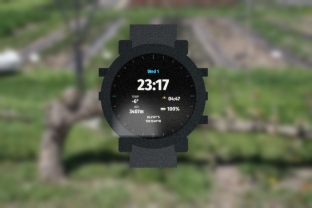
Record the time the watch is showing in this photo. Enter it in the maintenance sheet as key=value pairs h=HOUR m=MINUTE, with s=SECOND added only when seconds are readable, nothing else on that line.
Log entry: h=23 m=17
